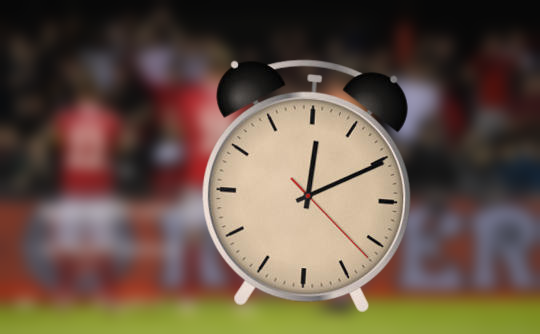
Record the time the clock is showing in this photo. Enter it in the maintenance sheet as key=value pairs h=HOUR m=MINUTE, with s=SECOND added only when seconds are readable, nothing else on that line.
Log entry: h=12 m=10 s=22
